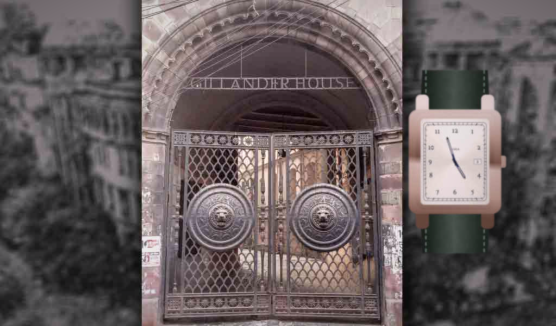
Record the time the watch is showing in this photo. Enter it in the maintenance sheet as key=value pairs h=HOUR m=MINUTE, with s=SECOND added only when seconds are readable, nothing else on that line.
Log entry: h=4 m=57
